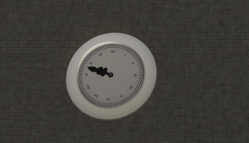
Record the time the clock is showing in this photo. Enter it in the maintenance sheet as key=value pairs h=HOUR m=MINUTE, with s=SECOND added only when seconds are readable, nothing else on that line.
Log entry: h=9 m=48
